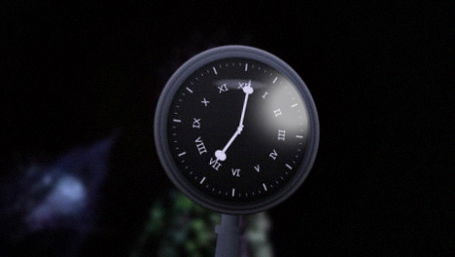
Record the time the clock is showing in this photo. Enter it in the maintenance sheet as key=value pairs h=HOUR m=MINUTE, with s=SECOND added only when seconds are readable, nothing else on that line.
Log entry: h=7 m=1
